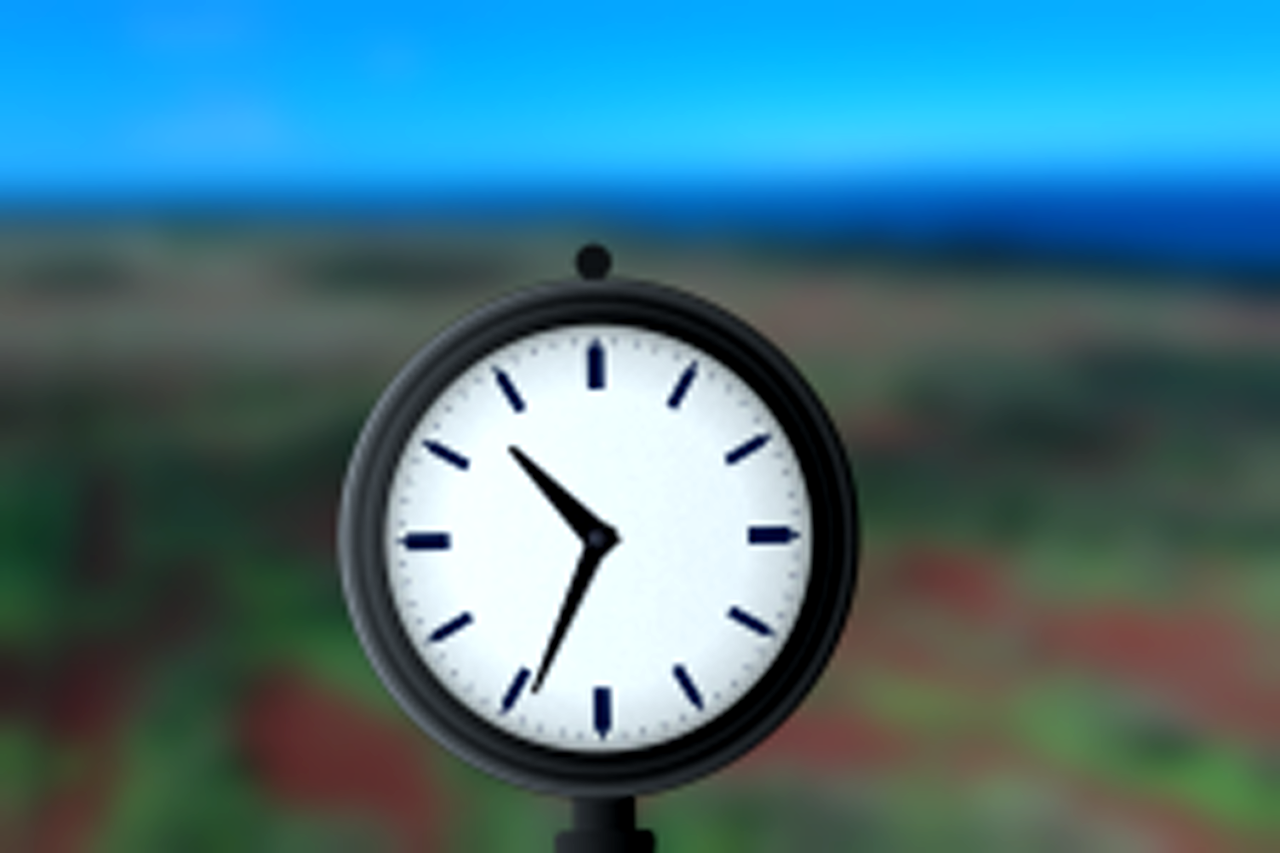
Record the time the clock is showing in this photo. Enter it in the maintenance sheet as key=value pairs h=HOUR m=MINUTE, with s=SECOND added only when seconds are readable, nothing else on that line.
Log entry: h=10 m=34
